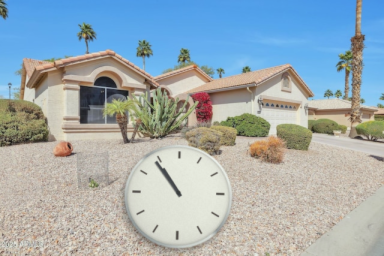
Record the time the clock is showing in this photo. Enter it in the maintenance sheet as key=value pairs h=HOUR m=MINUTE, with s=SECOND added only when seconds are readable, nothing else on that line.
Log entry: h=10 m=54
